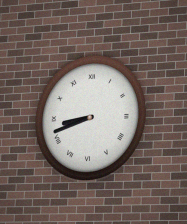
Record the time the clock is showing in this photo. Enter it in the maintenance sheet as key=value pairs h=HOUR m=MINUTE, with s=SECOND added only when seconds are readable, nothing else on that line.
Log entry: h=8 m=42
